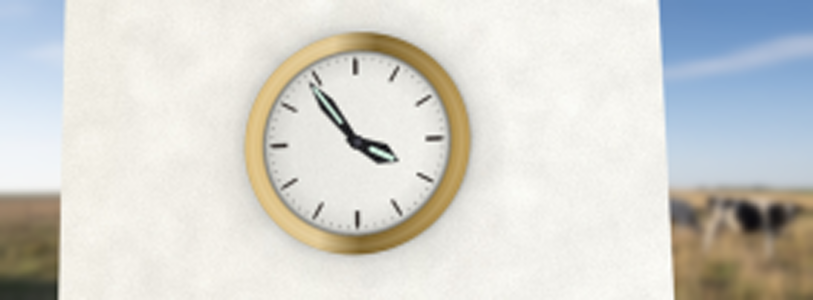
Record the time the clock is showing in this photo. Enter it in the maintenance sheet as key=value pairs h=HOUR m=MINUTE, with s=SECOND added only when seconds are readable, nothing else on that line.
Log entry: h=3 m=54
